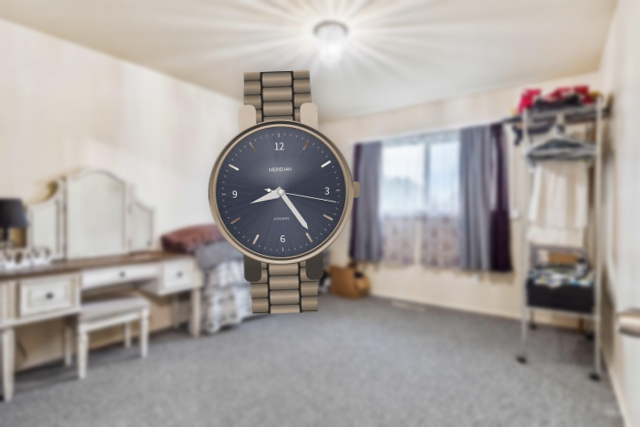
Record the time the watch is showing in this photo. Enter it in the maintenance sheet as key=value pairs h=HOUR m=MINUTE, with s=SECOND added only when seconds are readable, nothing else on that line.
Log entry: h=8 m=24 s=17
